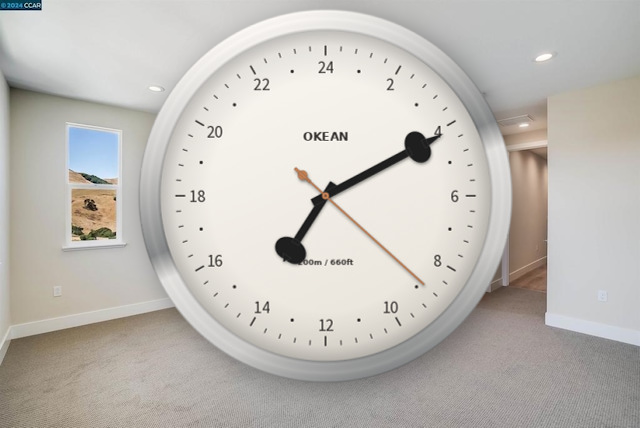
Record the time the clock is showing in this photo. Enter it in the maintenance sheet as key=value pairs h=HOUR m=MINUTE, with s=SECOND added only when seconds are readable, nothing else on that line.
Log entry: h=14 m=10 s=22
